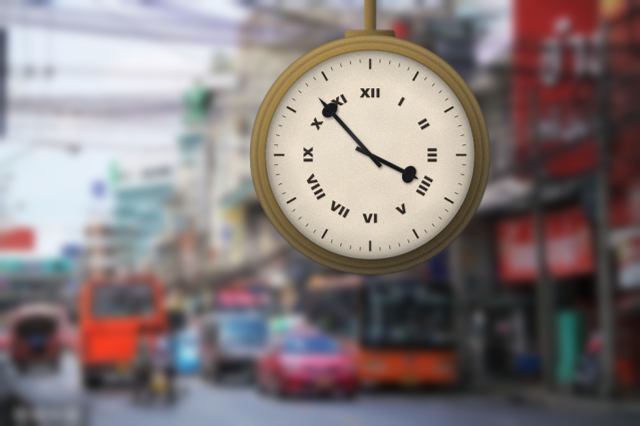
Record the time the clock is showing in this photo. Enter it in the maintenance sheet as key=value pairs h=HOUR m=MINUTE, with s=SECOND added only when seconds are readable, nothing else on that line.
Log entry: h=3 m=53
